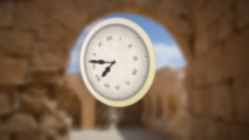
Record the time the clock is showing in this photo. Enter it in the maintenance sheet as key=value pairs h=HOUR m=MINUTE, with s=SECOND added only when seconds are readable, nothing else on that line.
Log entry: h=7 m=47
